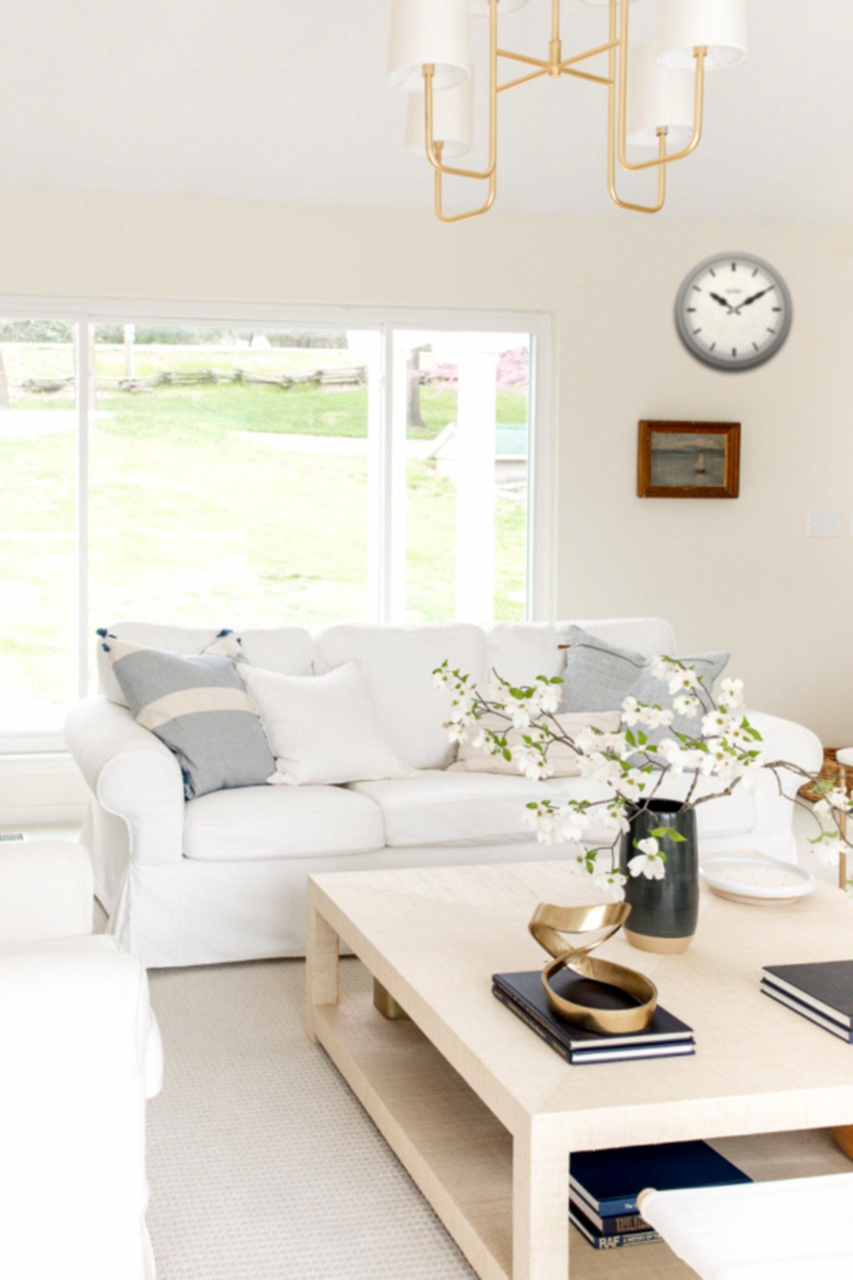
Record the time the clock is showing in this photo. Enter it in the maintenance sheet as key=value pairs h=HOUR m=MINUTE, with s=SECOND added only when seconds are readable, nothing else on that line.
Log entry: h=10 m=10
